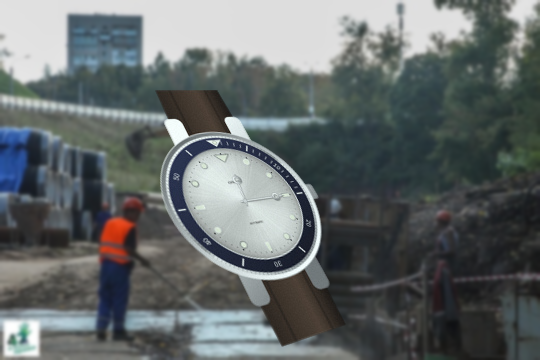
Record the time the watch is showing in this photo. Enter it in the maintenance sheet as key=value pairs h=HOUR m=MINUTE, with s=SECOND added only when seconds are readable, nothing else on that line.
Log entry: h=12 m=15
